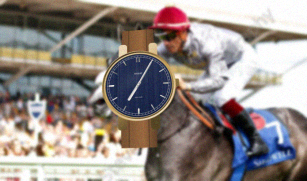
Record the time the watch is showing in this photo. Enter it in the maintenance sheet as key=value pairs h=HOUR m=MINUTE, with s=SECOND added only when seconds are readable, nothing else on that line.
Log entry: h=7 m=5
